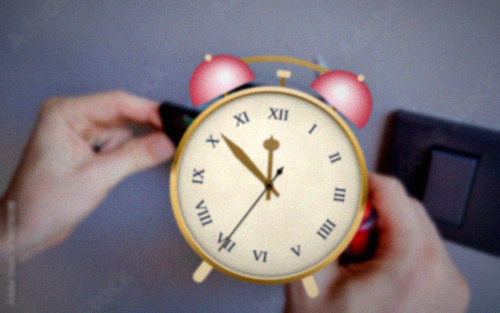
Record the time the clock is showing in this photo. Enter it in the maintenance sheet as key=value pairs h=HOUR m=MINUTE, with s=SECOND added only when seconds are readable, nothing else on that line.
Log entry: h=11 m=51 s=35
